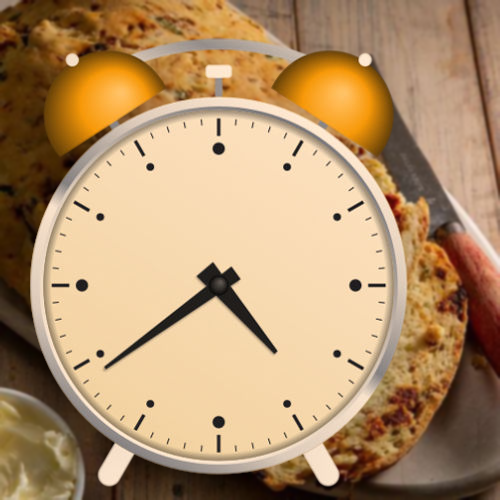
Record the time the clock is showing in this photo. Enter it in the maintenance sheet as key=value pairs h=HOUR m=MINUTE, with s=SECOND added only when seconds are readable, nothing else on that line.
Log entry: h=4 m=39
